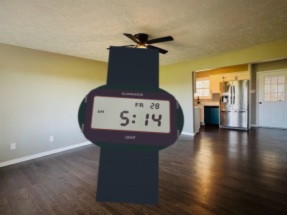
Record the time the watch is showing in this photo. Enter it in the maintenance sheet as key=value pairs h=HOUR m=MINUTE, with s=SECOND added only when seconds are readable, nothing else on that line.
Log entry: h=5 m=14
